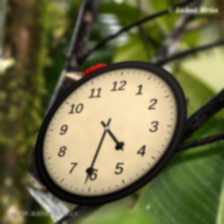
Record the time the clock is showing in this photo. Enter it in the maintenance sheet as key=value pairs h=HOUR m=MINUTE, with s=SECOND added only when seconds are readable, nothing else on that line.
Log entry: h=4 m=31
